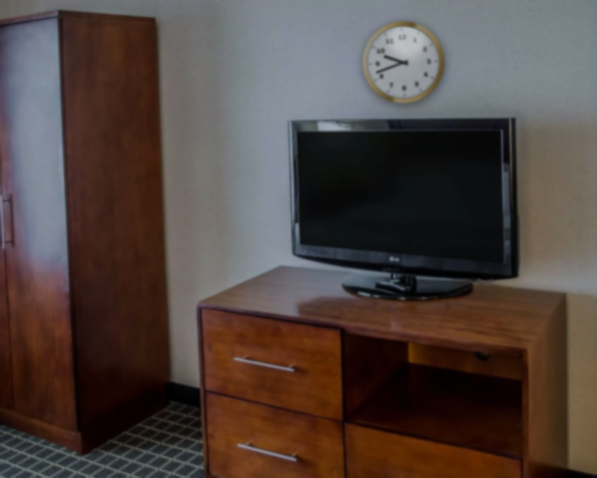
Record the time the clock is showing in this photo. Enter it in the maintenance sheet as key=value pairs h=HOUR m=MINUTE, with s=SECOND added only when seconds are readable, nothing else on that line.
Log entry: h=9 m=42
